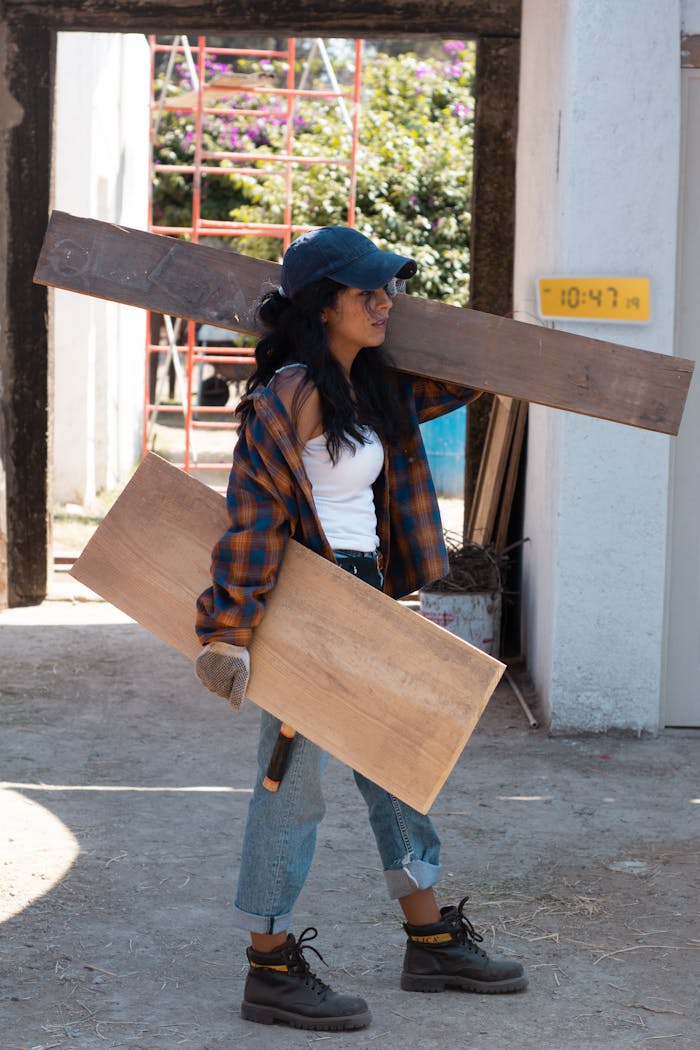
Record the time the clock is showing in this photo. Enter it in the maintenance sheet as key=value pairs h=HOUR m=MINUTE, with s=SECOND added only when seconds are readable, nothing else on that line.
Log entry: h=10 m=47
